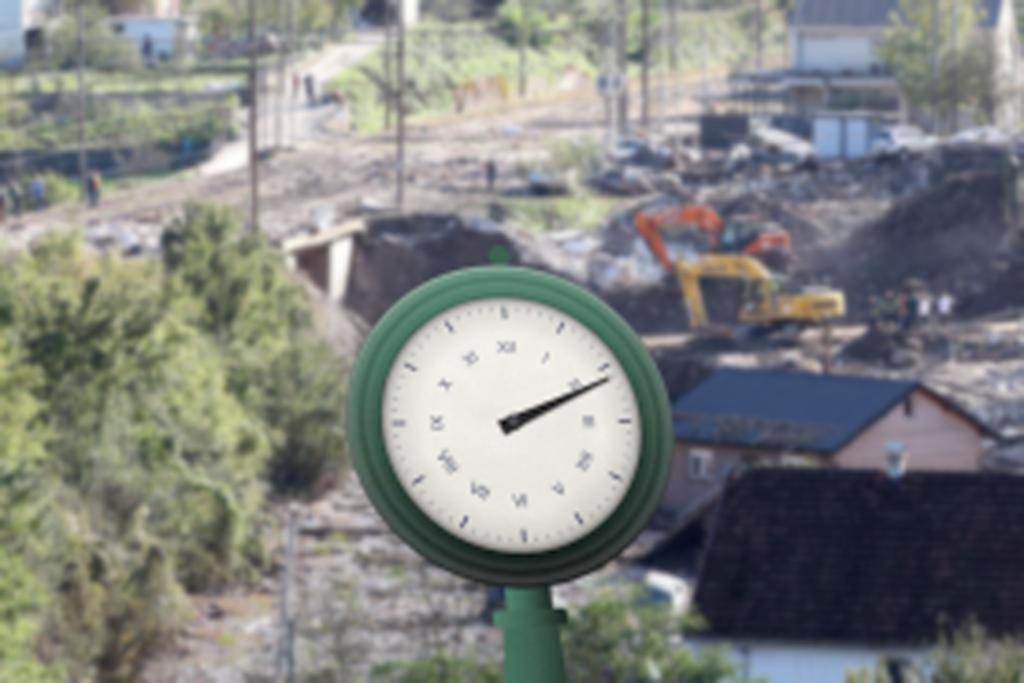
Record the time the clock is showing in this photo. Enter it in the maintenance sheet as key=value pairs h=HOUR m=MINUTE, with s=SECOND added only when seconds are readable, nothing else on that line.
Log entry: h=2 m=11
